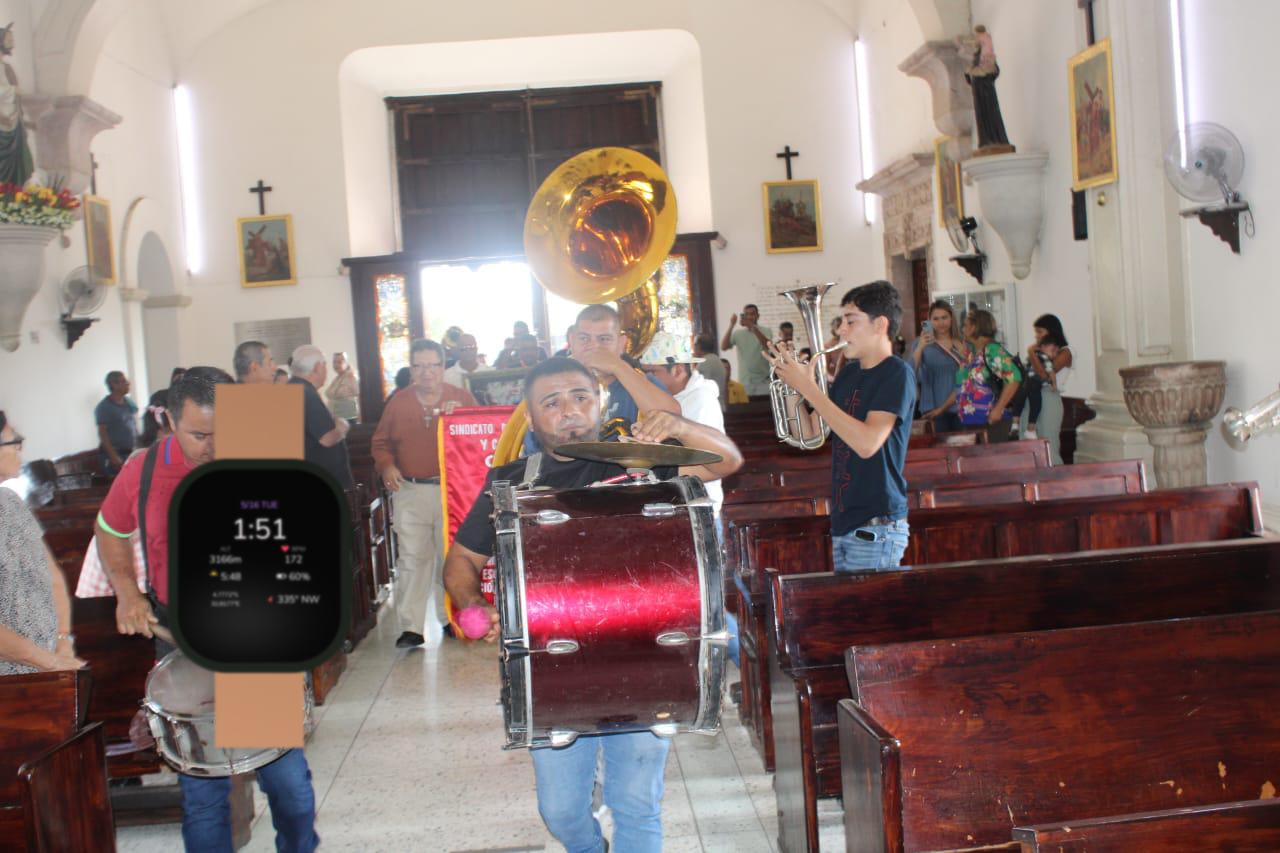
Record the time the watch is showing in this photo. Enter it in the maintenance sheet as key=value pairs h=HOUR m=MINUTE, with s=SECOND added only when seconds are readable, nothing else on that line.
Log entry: h=1 m=51
